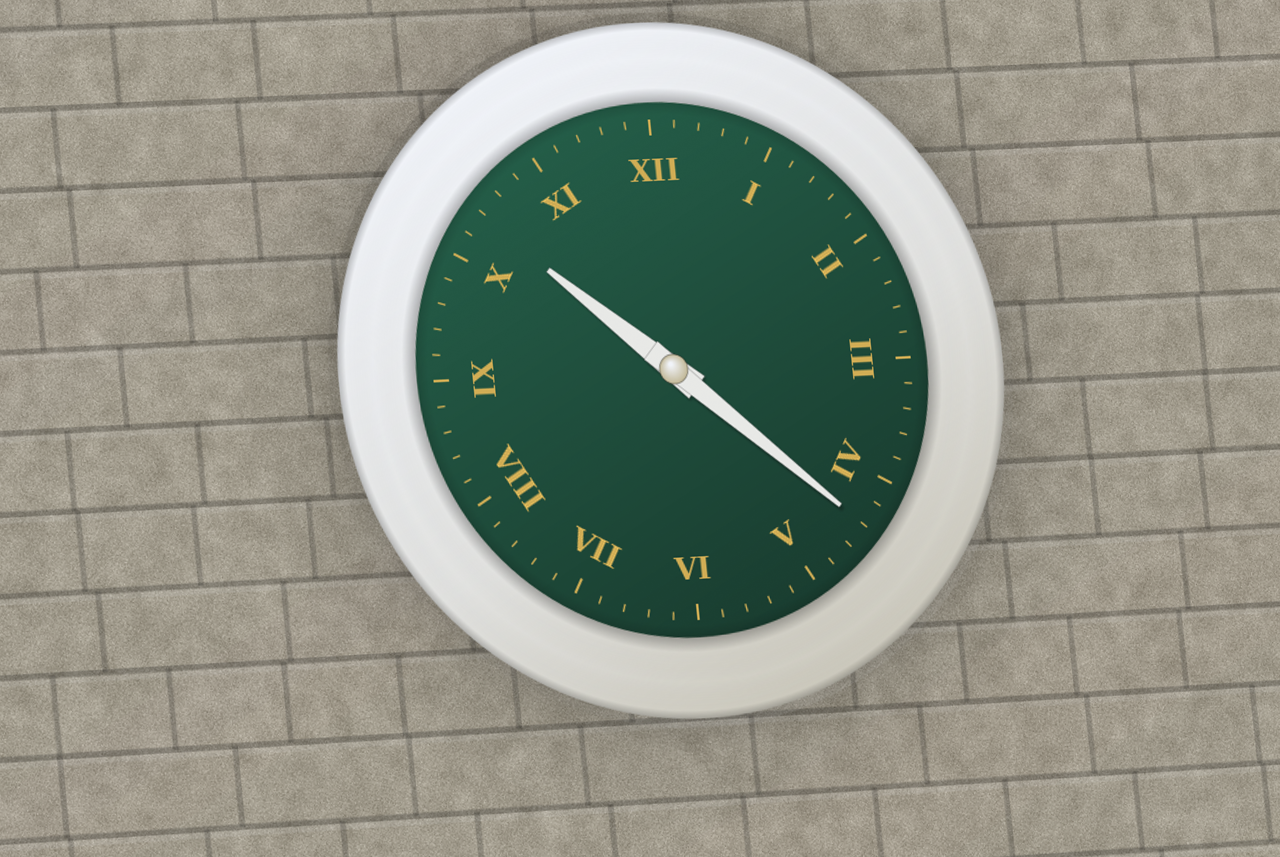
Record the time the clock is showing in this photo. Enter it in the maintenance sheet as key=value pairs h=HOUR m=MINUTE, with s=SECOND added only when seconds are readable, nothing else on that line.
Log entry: h=10 m=22
